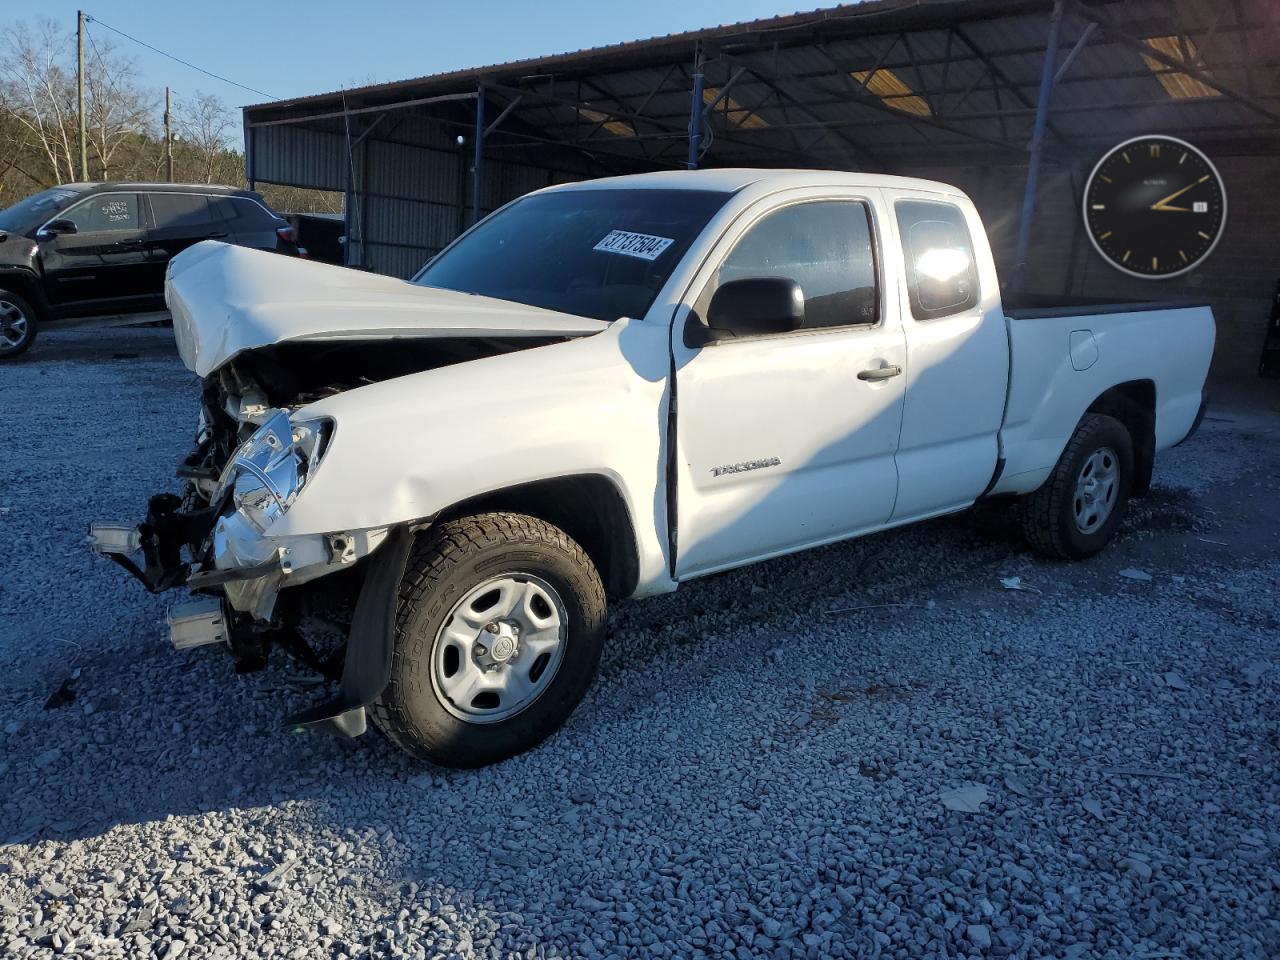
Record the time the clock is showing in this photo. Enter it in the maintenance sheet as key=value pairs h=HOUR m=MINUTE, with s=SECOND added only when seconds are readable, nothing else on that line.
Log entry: h=3 m=10
